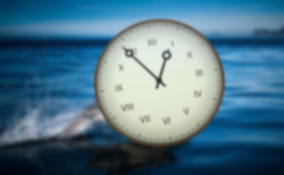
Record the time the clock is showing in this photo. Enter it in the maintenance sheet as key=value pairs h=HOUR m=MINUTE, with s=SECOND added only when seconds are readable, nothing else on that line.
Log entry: h=12 m=54
